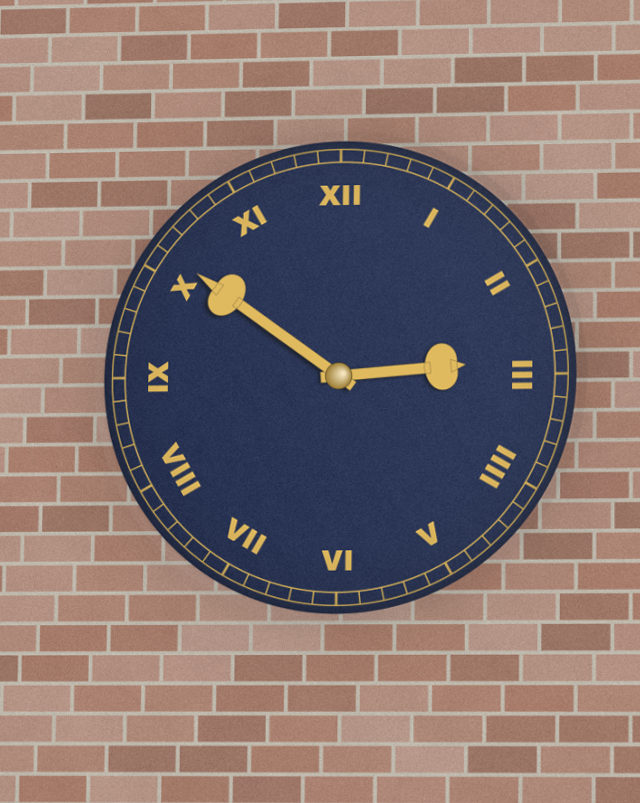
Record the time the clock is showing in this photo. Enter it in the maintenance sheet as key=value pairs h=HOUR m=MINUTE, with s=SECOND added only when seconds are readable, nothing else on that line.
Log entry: h=2 m=51
